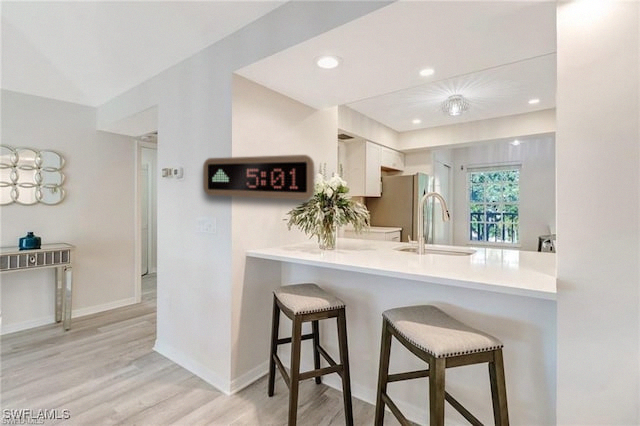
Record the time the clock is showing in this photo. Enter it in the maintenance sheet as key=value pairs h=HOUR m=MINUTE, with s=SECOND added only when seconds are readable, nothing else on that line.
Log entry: h=5 m=1
